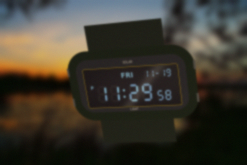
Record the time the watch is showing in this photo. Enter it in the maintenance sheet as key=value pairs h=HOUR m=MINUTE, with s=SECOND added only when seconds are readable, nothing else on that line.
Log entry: h=11 m=29 s=58
